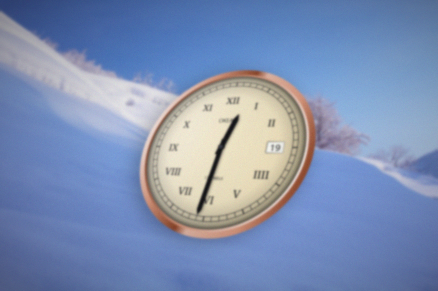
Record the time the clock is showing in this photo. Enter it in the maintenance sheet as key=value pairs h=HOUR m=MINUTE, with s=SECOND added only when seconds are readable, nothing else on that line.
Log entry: h=12 m=31
